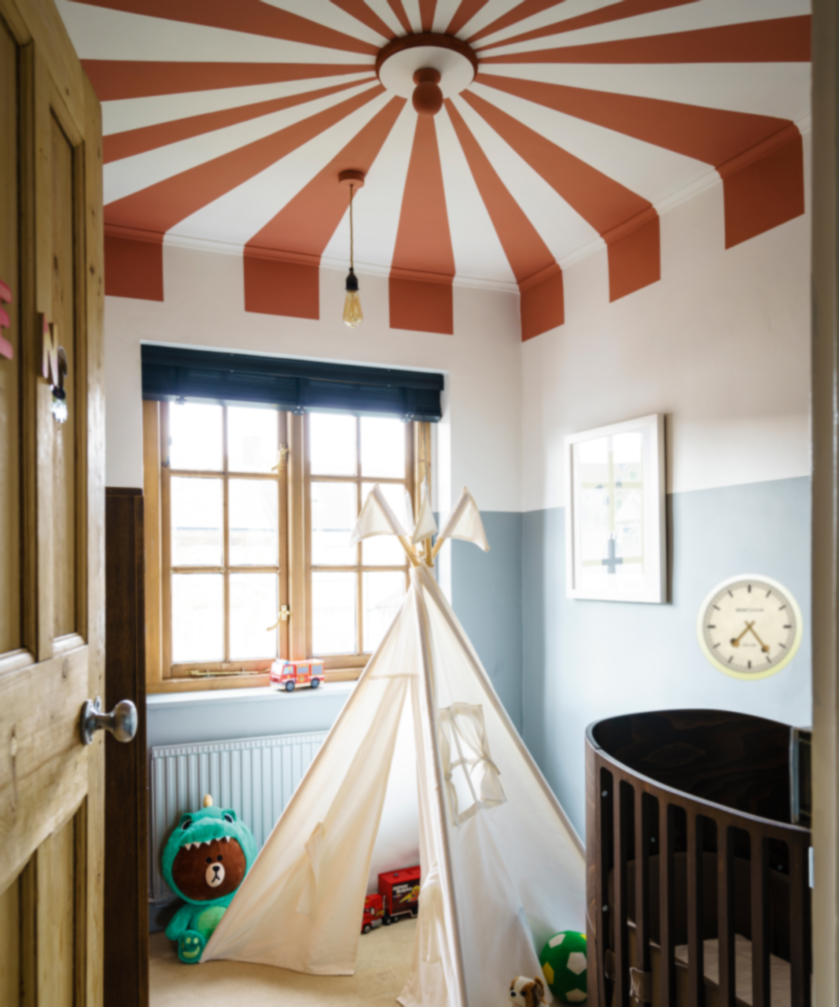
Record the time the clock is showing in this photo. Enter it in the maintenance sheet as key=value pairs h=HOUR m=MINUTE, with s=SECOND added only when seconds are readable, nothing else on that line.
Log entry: h=7 m=24
